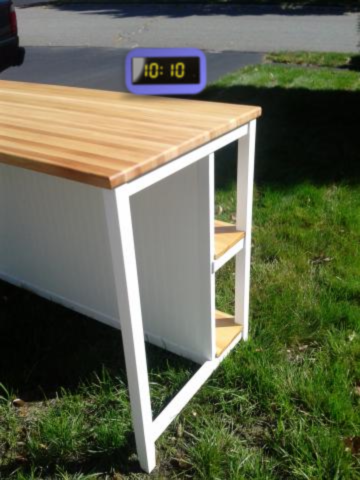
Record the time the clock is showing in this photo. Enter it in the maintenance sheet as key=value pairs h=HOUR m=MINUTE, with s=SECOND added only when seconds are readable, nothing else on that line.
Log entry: h=10 m=10
